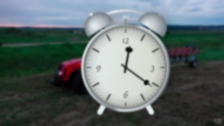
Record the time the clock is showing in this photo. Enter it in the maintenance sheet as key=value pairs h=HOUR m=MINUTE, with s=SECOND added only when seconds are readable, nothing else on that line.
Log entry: h=12 m=21
